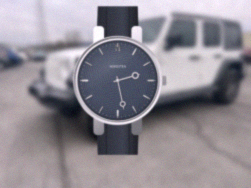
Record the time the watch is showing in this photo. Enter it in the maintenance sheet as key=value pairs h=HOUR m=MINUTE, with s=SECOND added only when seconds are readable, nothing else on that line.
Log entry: h=2 m=28
